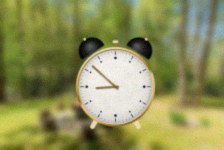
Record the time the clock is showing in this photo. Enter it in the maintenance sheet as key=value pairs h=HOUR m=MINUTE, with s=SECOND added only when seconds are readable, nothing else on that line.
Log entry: h=8 m=52
